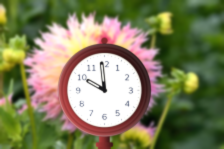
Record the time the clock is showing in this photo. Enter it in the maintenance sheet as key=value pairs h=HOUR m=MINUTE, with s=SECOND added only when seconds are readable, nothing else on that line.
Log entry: h=9 m=59
